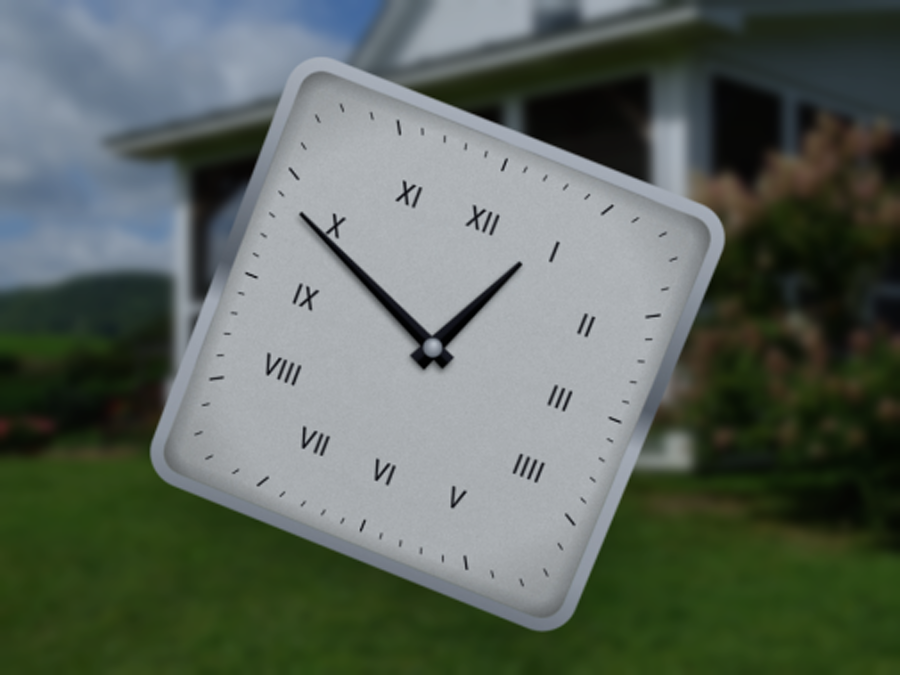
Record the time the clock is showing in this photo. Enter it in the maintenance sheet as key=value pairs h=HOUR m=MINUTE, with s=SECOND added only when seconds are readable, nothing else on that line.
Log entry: h=12 m=49
